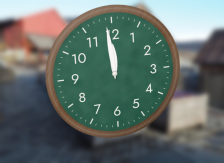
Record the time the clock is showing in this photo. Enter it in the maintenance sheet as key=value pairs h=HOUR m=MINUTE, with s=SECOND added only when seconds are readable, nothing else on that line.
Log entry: h=11 m=59
